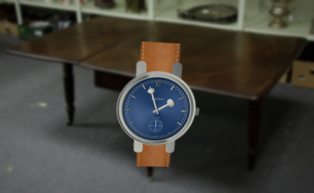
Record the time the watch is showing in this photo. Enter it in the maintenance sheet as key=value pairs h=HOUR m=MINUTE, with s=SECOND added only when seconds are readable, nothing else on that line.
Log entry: h=1 m=57
